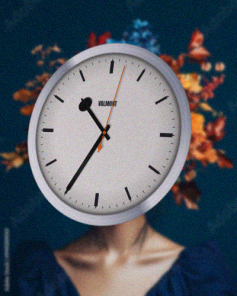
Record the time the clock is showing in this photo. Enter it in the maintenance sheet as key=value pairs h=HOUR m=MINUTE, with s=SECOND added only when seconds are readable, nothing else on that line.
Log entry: h=10 m=35 s=2
